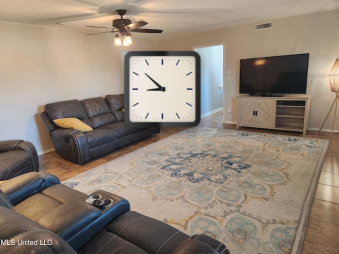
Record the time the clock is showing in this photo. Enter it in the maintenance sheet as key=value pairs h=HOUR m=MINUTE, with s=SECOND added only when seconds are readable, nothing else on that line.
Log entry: h=8 m=52
